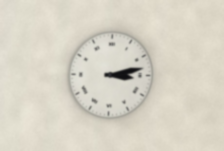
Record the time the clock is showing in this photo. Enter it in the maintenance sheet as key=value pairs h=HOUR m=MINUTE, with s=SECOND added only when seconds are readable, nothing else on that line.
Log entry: h=3 m=13
